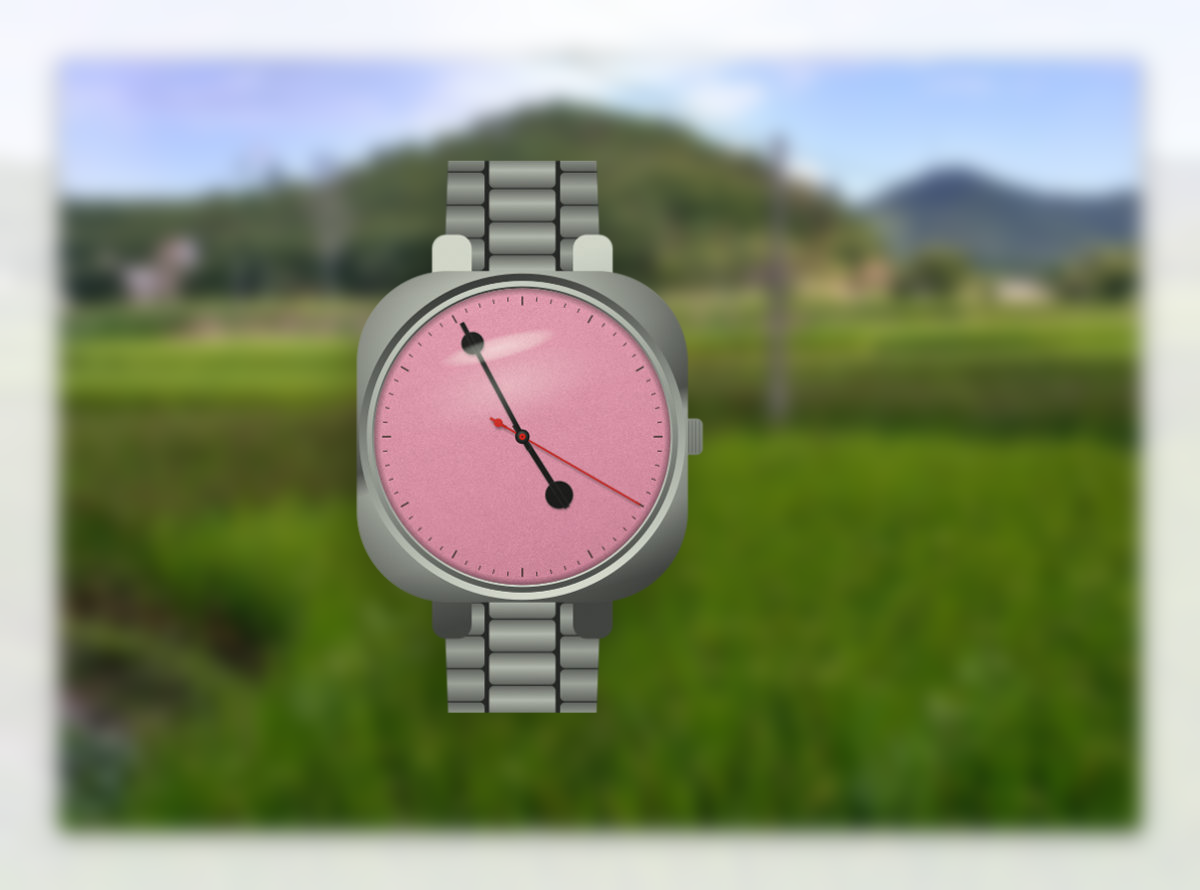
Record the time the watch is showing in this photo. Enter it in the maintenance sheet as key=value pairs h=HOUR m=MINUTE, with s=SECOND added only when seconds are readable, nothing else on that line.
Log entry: h=4 m=55 s=20
